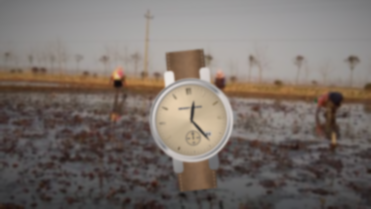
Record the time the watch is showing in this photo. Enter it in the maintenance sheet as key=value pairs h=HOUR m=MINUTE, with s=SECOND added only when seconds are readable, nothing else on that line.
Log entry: h=12 m=24
